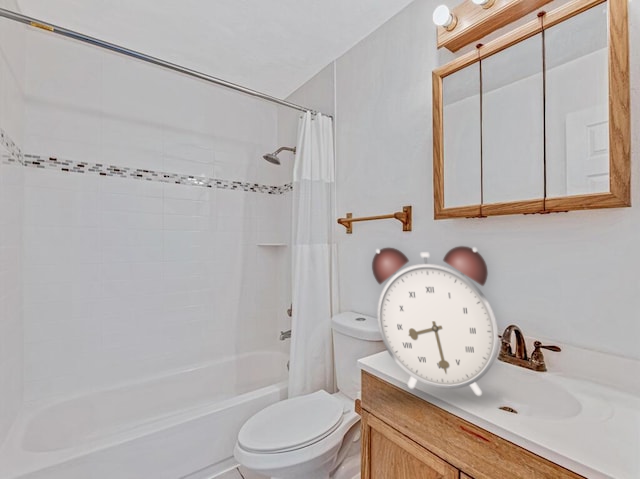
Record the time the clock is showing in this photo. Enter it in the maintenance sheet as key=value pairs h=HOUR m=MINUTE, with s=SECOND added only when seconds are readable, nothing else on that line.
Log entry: h=8 m=29
